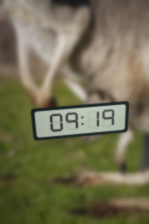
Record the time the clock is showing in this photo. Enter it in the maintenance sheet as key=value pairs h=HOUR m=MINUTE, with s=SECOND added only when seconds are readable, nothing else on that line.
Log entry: h=9 m=19
